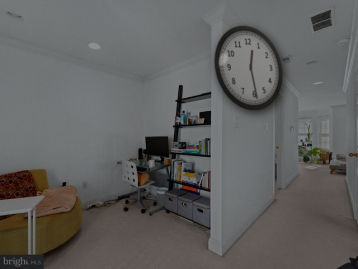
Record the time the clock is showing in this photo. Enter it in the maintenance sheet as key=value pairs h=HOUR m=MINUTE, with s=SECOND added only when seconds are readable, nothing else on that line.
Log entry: h=12 m=29
